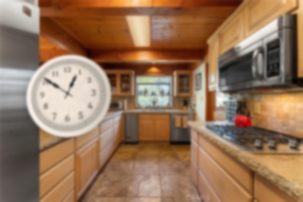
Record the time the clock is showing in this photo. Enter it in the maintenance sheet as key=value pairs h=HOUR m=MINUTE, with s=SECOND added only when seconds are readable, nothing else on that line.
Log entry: h=12 m=51
